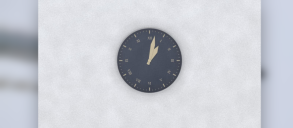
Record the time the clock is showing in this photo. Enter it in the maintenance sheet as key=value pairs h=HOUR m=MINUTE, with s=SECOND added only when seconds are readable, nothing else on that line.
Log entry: h=1 m=2
